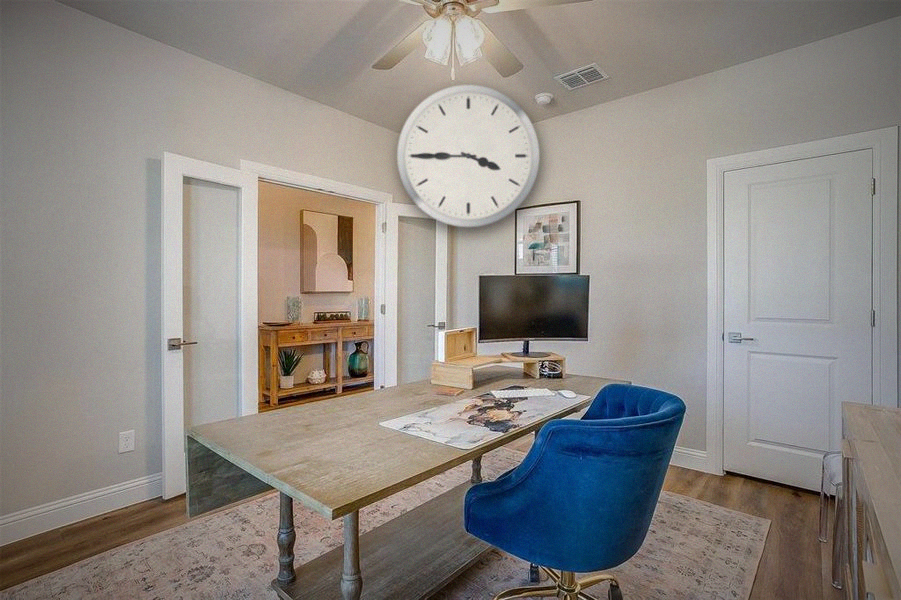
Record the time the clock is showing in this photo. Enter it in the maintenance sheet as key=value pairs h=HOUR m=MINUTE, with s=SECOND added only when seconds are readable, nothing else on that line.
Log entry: h=3 m=45
